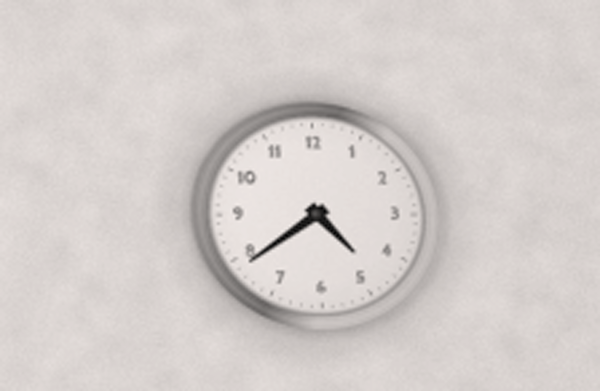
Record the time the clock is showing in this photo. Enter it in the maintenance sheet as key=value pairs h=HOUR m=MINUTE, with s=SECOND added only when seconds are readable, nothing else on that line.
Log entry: h=4 m=39
